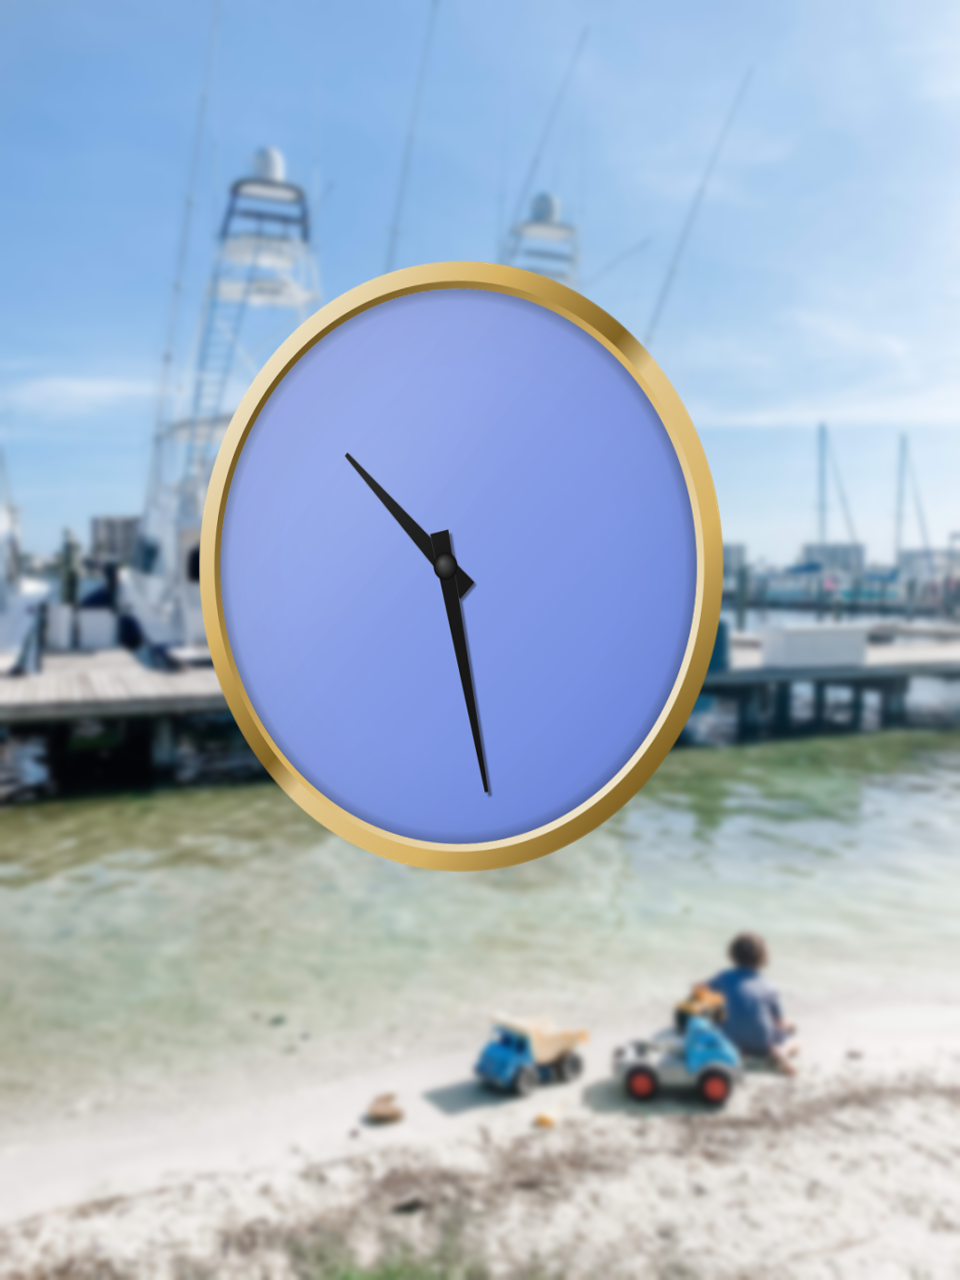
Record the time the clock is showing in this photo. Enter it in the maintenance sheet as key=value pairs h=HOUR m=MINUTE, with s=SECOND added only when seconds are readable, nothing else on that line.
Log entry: h=10 m=28
